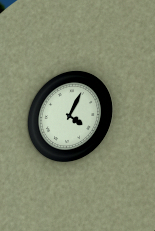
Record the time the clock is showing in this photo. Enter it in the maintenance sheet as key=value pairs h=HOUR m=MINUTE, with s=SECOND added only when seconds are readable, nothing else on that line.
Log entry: h=4 m=4
